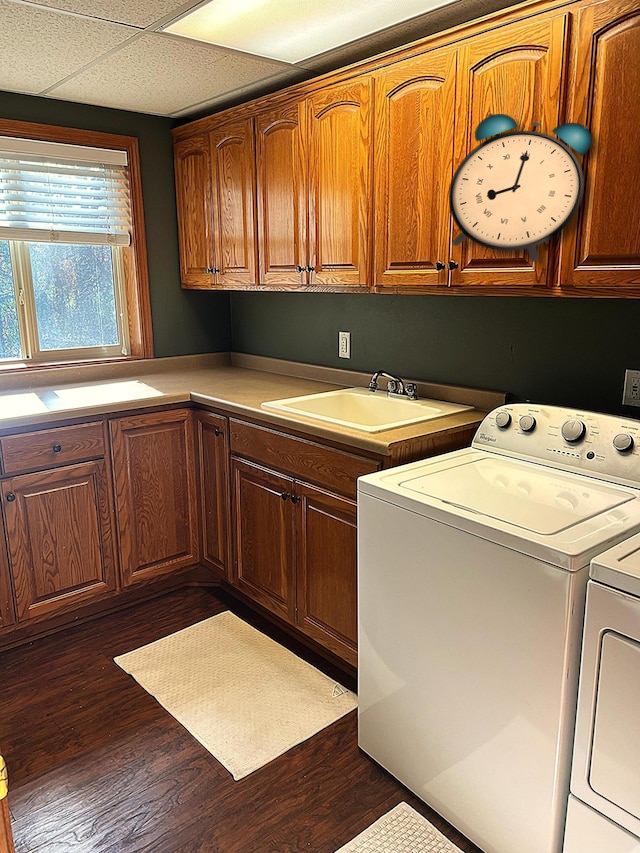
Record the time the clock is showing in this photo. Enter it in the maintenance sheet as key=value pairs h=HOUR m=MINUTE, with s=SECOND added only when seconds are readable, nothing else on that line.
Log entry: h=8 m=0
